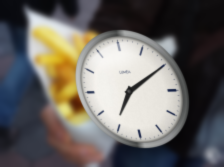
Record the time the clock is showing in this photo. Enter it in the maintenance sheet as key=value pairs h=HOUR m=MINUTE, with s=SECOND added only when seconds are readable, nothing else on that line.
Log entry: h=7 m=10
